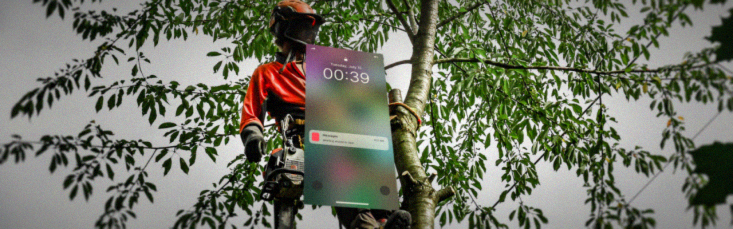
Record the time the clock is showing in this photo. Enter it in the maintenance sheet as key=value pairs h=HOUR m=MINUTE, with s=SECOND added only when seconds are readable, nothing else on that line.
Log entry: h=0 m=39
